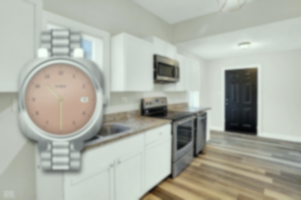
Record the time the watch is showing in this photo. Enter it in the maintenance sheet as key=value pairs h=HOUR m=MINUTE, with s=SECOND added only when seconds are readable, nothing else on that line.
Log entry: h=10 m=30
